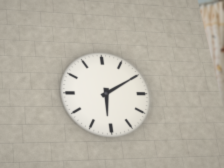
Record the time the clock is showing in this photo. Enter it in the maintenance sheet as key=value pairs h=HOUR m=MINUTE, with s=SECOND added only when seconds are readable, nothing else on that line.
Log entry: h=6 m=10
